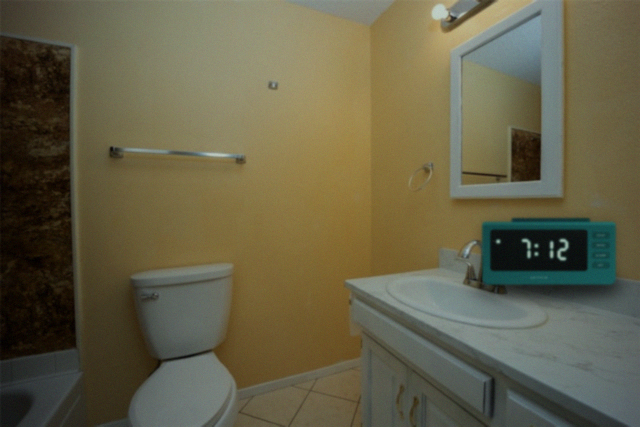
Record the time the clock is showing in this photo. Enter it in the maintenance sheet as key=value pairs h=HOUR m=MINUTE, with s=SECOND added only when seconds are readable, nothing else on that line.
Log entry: h=7 m=12
